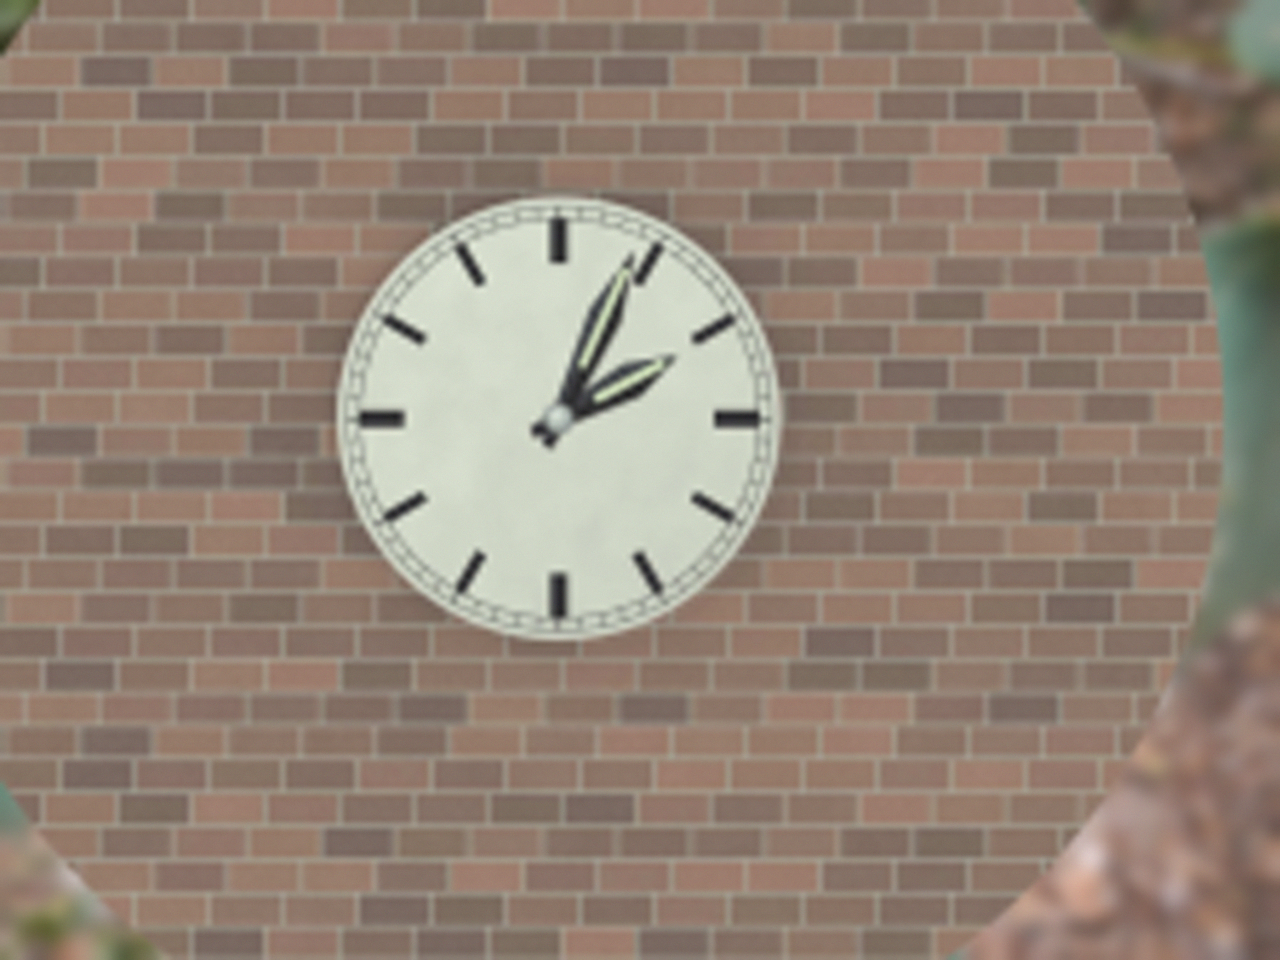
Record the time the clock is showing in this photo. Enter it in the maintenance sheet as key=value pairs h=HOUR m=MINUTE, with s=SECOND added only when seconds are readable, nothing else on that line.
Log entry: h=2 m=4
